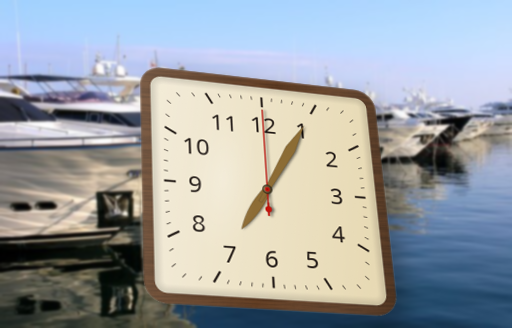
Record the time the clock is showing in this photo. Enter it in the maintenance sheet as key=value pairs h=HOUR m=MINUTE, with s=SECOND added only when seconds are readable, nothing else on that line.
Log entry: h=7 m=5 s=0
